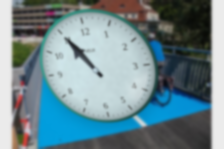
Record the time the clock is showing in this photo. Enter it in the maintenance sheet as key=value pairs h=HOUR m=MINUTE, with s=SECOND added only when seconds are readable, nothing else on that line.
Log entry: h=10 m=55
